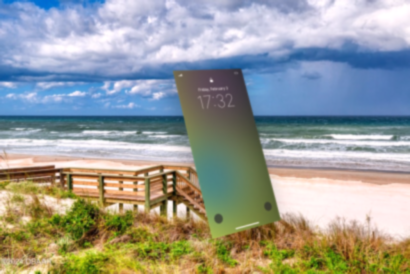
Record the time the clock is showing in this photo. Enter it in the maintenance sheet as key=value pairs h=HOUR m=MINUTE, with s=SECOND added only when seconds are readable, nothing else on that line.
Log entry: h=17 m=32
